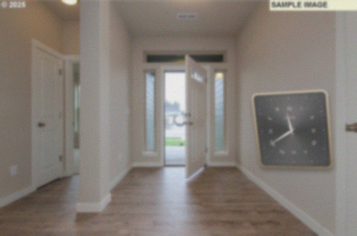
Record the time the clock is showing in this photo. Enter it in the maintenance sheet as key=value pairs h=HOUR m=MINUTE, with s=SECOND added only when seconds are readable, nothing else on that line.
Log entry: h=11 m=40
